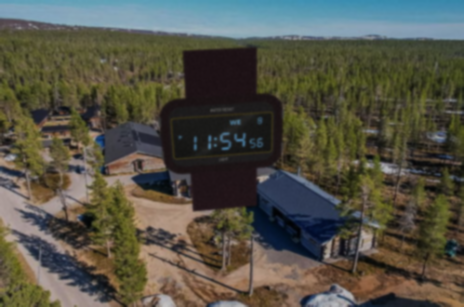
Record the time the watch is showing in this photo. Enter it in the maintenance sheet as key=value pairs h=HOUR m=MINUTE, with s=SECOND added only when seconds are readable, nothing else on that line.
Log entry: h=11 m=54
